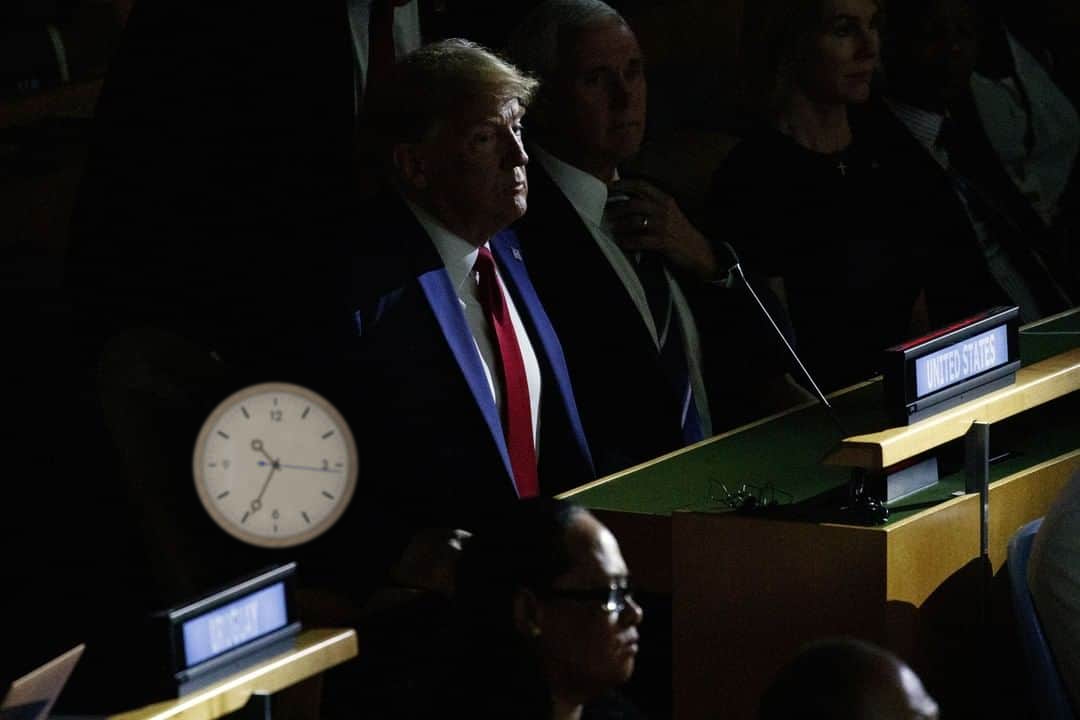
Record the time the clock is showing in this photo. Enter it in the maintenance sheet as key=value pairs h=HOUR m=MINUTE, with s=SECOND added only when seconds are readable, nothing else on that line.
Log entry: h=10 m=34 s=16
